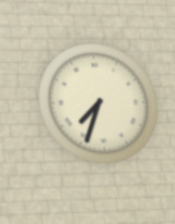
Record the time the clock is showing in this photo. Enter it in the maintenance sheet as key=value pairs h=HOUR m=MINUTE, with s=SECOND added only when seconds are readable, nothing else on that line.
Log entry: h=7 m=34
